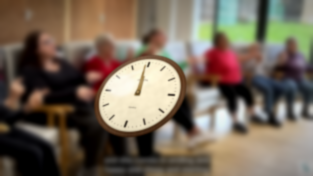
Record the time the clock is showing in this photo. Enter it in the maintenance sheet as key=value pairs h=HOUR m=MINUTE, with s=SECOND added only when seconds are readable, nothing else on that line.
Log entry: h=11 m=59
